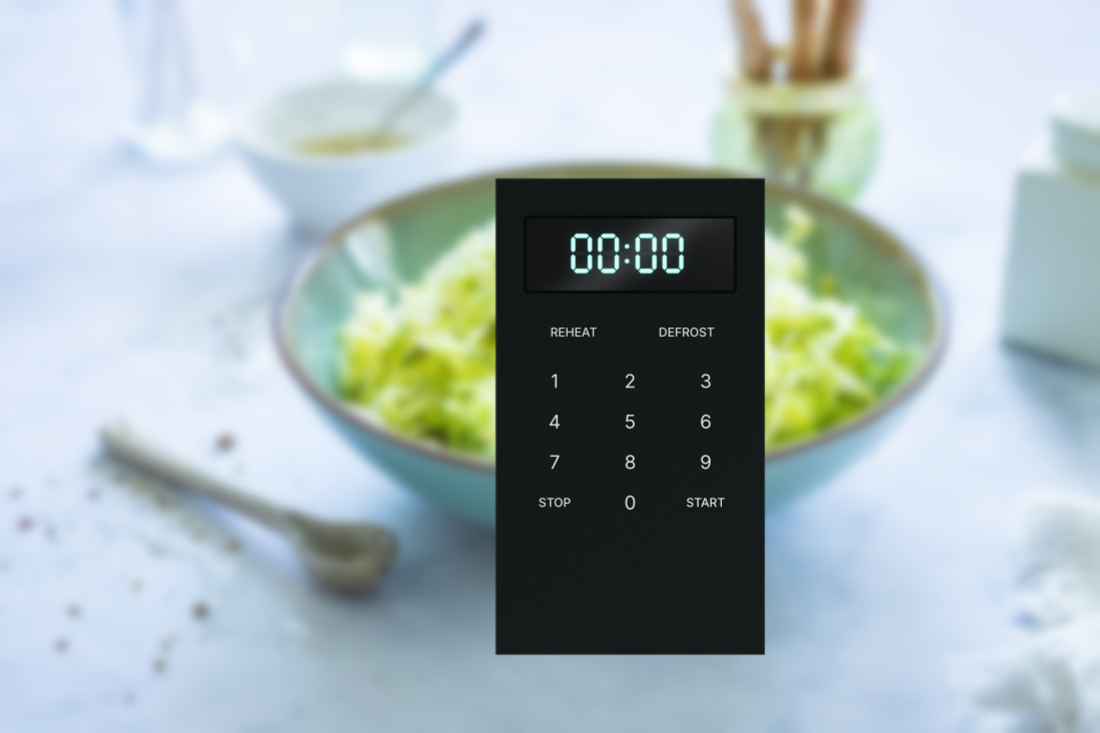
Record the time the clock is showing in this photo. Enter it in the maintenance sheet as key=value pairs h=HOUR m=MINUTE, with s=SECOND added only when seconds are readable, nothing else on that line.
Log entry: h=0 m=0
